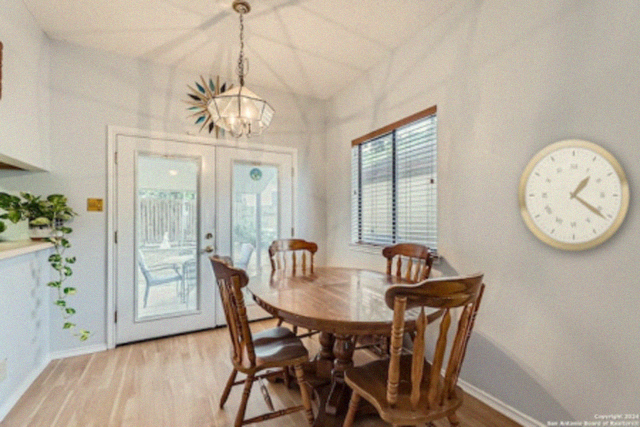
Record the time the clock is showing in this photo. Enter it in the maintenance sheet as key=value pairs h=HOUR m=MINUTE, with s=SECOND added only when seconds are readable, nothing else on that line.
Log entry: h=1 m=21
